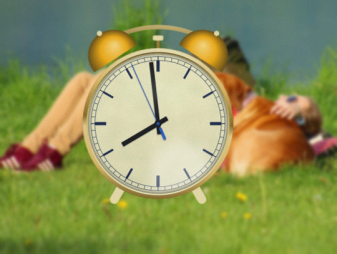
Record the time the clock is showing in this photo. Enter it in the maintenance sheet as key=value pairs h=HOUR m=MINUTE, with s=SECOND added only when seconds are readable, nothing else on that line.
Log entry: h=7 m=58 s=56
